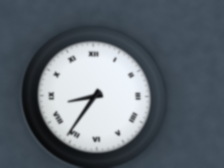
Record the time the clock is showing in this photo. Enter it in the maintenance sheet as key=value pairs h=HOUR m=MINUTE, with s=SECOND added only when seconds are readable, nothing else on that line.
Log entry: h=8 m=36
